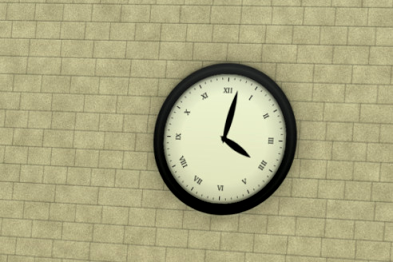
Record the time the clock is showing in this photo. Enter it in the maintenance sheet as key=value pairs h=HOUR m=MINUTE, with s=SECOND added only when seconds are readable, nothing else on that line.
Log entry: h=4 m=2
